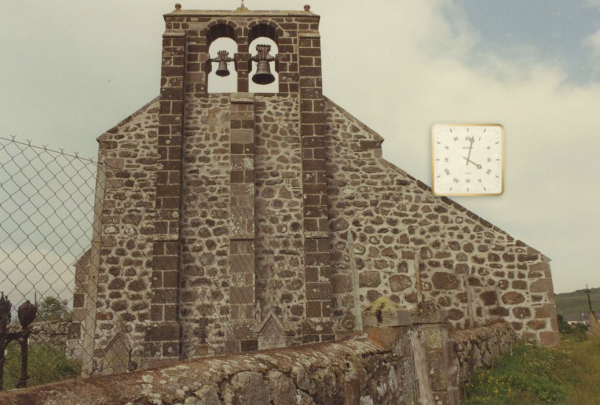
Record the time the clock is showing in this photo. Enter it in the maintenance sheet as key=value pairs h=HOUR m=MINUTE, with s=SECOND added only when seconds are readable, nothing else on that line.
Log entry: h=4 m=2
